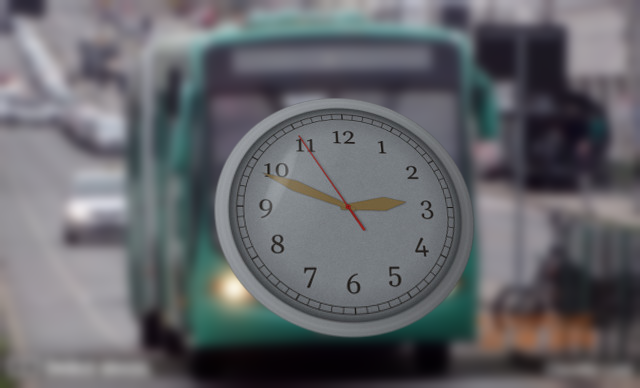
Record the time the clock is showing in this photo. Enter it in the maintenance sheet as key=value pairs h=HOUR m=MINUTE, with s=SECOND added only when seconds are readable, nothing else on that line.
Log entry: h=2 m=48 s=55
